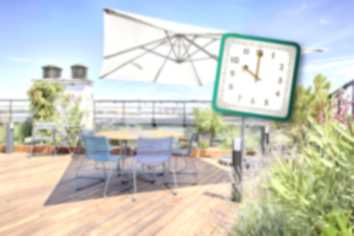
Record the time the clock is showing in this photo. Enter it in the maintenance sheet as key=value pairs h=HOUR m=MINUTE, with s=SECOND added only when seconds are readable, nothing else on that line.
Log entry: h=10 m=0
